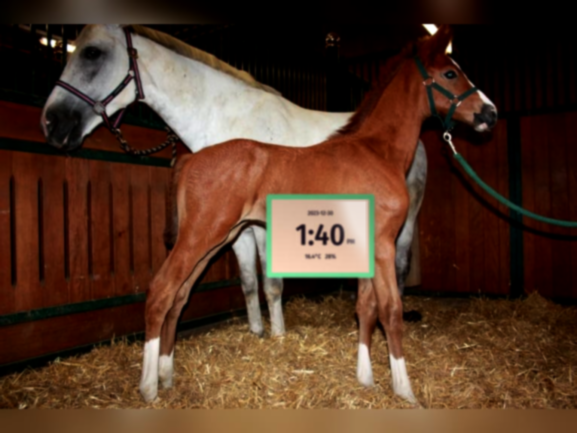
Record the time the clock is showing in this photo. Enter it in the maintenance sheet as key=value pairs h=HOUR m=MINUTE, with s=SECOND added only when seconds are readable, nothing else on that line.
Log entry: h=1 m=40
